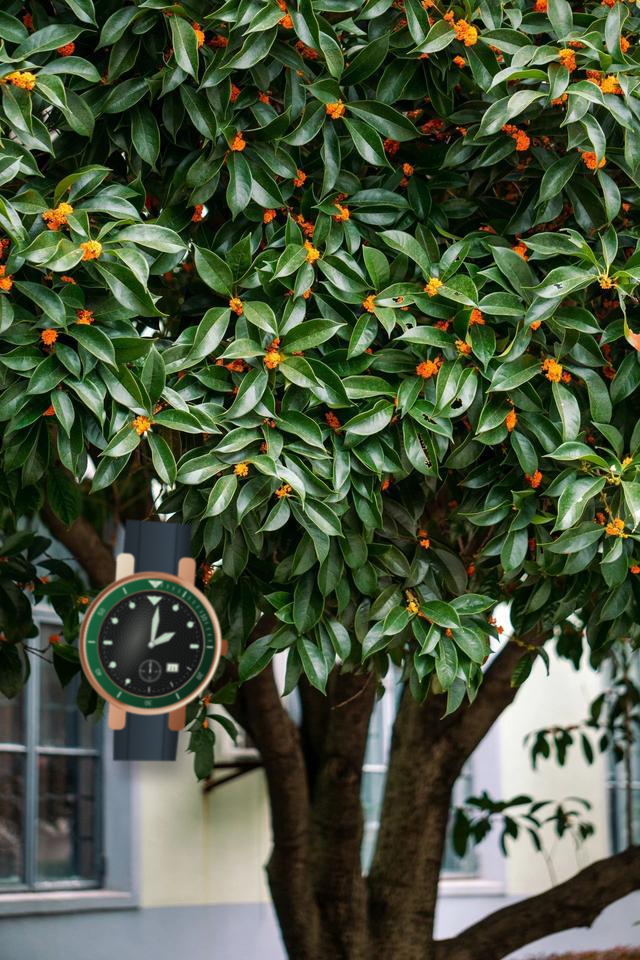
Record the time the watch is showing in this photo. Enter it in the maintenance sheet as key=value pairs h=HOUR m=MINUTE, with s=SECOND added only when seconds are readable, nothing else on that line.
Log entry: h=2 m=1
